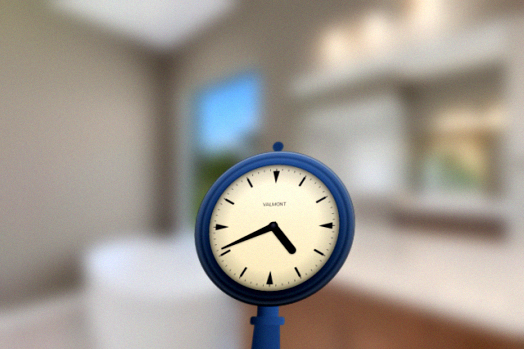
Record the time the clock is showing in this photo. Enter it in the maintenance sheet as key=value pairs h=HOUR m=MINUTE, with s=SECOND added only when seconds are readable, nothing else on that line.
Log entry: h=4 m=41
